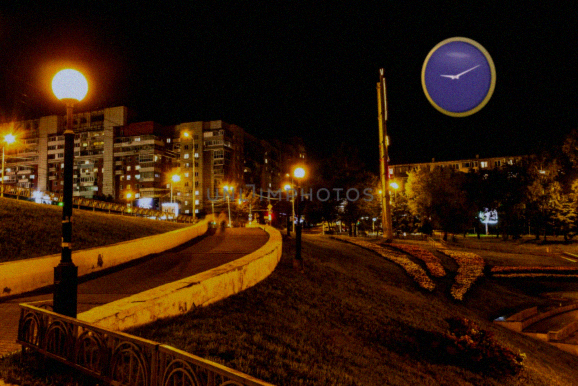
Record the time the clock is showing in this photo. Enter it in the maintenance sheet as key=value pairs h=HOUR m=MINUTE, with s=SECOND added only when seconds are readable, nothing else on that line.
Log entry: h=9 m=11
